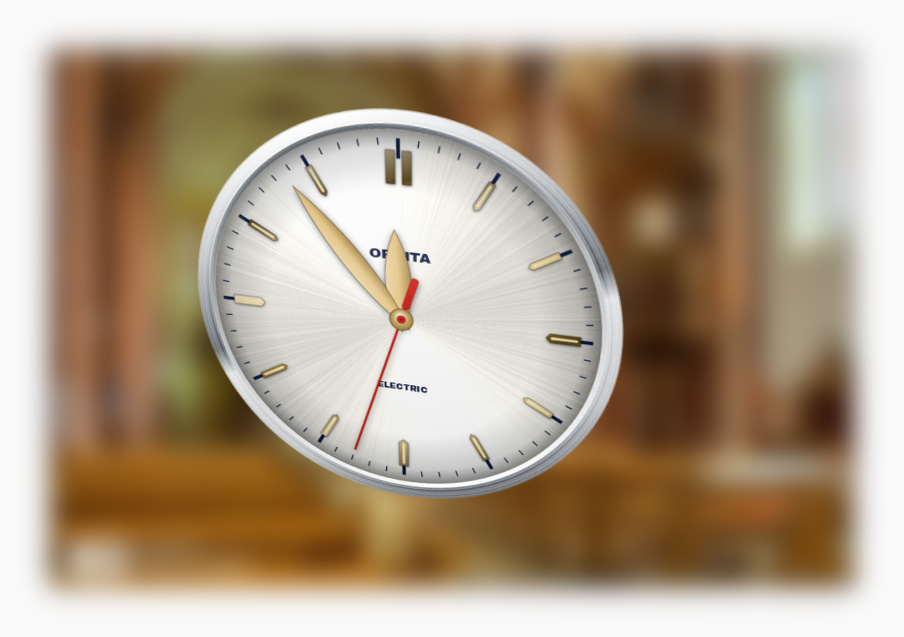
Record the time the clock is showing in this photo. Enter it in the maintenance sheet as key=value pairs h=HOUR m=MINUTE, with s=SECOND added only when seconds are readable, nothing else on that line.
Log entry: h=11 m=53 s=33
